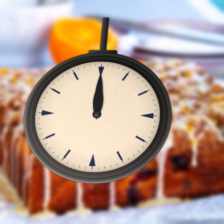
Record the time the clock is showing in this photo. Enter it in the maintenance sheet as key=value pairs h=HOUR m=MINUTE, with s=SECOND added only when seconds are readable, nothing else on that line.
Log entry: h=12 m=0
